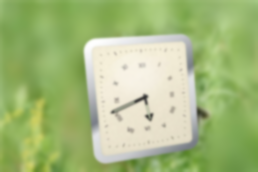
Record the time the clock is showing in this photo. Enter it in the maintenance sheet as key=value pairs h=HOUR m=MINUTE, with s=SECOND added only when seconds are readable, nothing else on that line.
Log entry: h=5 m=42
